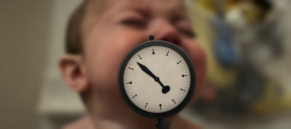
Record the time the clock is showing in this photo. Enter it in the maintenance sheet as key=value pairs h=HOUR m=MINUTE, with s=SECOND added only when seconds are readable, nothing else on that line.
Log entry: h=4 m=53
